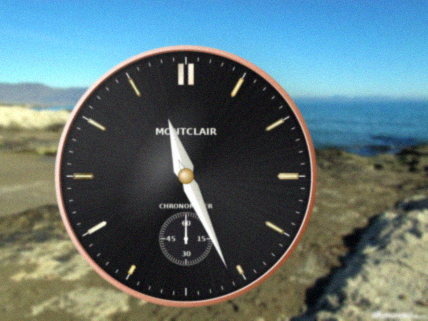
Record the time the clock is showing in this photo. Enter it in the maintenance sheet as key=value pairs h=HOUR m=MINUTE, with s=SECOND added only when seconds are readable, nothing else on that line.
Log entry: h=11 m=26
